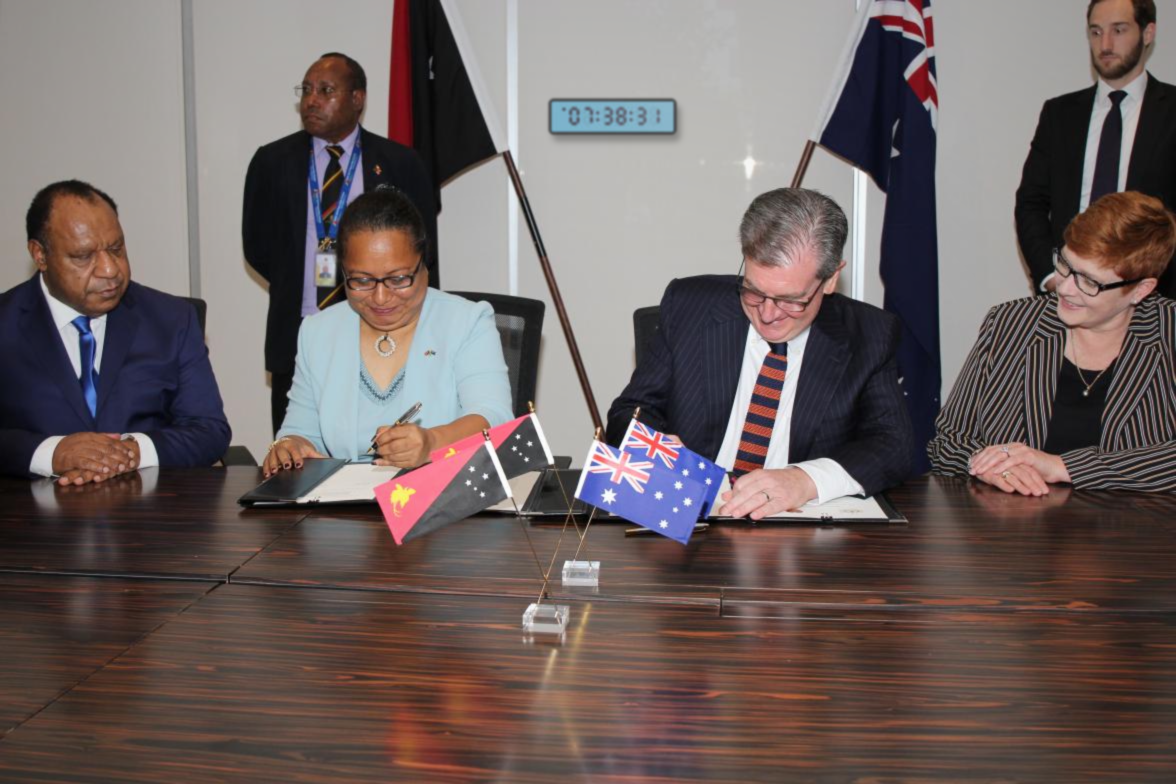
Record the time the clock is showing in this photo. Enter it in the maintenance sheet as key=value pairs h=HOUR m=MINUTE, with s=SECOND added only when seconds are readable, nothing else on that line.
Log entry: h=7 m=38 s=31
